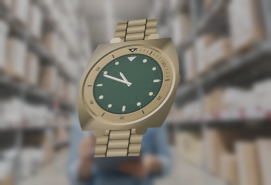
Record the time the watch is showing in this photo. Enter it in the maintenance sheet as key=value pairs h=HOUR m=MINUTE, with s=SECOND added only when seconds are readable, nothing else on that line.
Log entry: h=10 m=49
